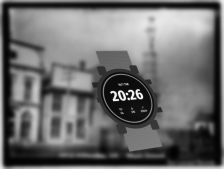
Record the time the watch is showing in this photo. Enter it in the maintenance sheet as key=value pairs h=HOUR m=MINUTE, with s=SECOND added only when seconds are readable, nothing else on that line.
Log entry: h=20 m=26
